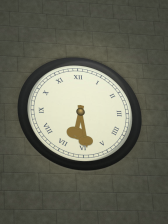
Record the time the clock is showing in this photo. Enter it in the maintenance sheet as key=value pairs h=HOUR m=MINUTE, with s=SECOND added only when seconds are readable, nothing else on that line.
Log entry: h=6 m=29
